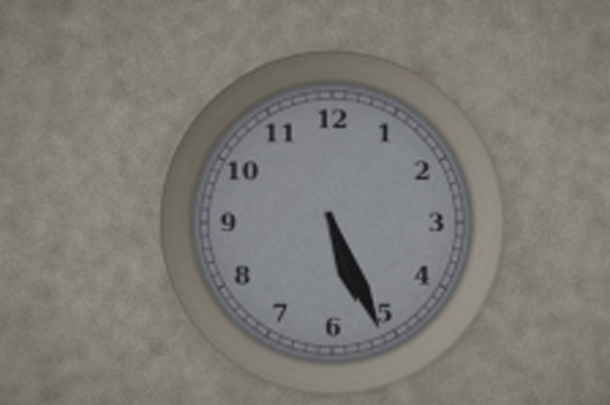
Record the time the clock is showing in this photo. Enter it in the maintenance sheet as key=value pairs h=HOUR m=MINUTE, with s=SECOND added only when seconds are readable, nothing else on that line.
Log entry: h=5 m=26
